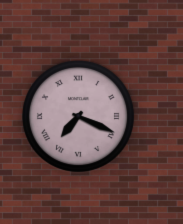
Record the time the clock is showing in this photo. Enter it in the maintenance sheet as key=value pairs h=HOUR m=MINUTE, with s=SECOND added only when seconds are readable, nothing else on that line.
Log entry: h=7 m=19
